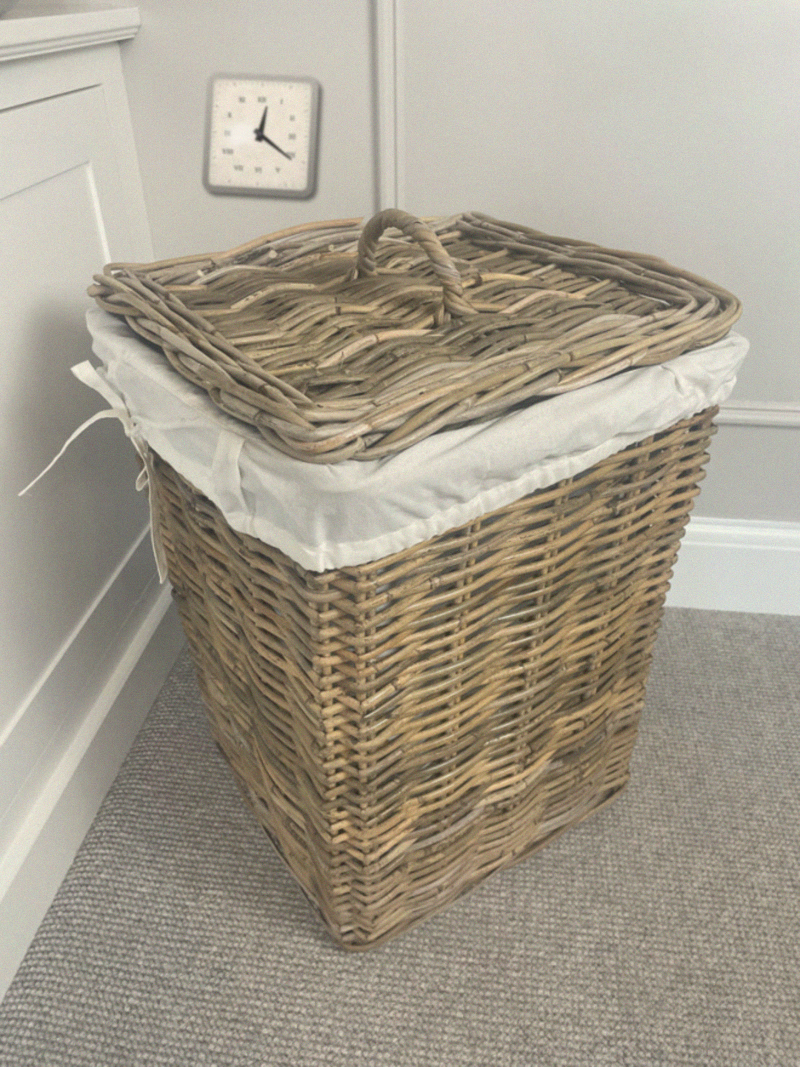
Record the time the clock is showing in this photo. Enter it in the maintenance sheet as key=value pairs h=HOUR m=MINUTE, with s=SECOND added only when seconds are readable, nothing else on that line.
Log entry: h=12 m=21
